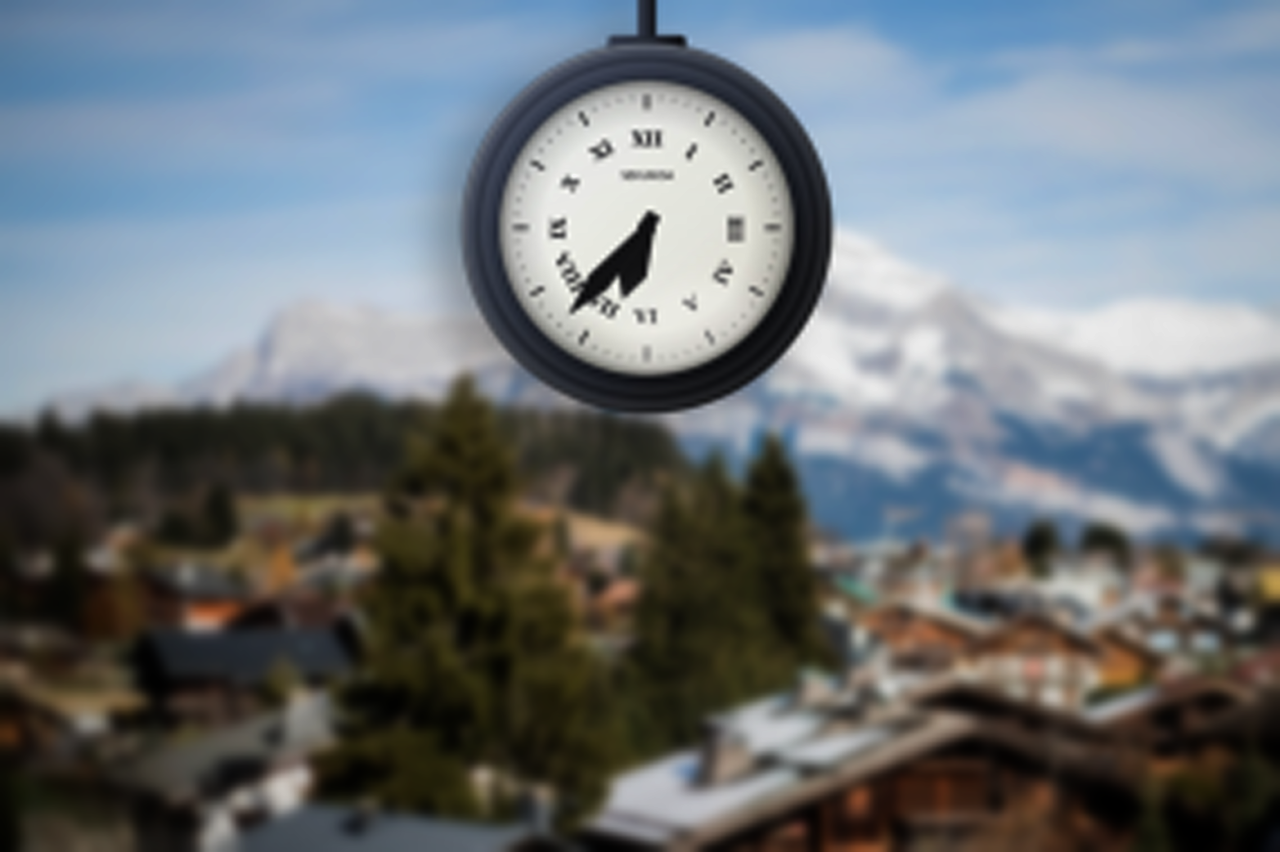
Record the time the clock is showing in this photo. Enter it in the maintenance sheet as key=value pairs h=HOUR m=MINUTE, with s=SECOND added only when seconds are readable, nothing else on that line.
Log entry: h=6 m=37
